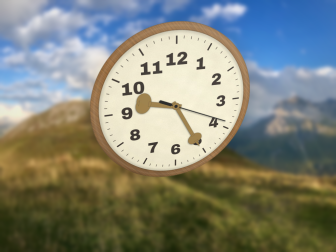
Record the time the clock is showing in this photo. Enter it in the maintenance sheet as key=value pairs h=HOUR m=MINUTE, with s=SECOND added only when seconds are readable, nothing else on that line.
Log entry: h=9 m=25 s=19
